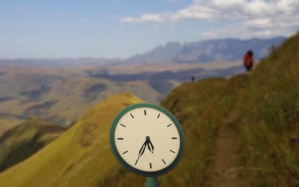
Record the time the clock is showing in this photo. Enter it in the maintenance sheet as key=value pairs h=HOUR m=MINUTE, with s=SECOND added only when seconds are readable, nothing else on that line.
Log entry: h=5 m=35
